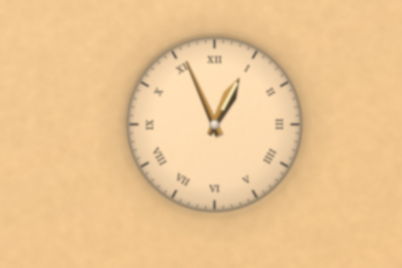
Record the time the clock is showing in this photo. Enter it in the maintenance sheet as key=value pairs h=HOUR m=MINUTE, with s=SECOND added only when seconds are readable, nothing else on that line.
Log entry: h=12 m=56
